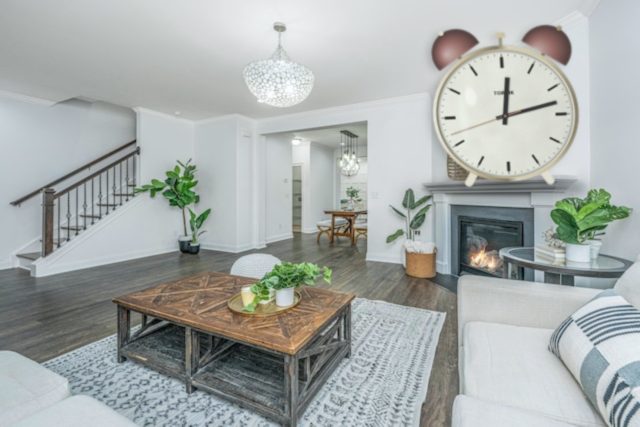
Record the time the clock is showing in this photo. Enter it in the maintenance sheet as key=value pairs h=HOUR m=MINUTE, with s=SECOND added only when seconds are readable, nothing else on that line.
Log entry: h=12 m=12 s=42
